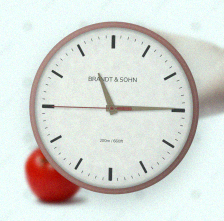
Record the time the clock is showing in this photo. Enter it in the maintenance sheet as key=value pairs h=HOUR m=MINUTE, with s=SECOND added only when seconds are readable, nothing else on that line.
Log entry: h=11 m=14 s=45
